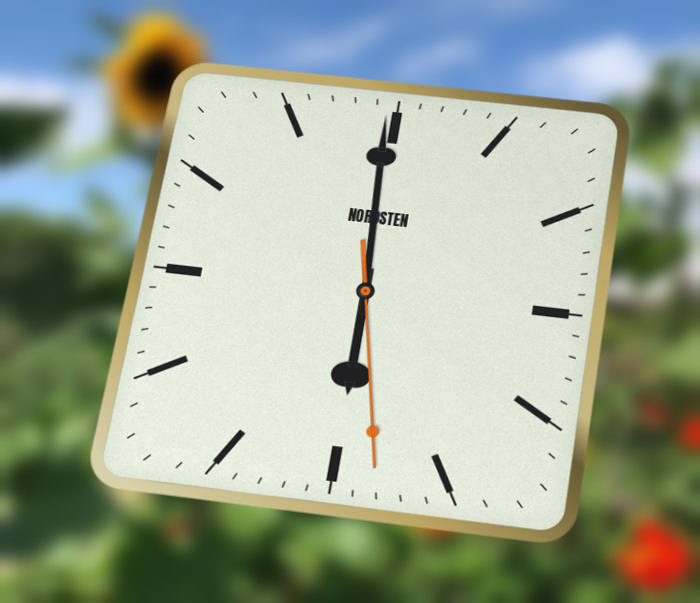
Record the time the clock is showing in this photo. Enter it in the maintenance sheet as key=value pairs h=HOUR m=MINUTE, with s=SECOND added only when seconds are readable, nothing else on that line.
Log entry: h=5 m=59 s=28
